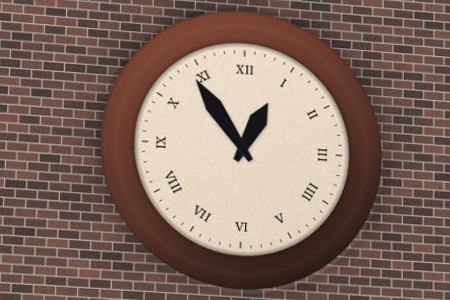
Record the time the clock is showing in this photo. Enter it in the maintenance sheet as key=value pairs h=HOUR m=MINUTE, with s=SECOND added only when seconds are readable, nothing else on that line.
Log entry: h=12 m=54
